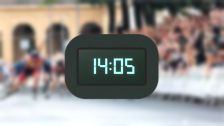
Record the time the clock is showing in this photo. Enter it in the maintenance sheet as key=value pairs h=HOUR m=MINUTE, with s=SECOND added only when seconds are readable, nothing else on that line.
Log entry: h=14 m=5
